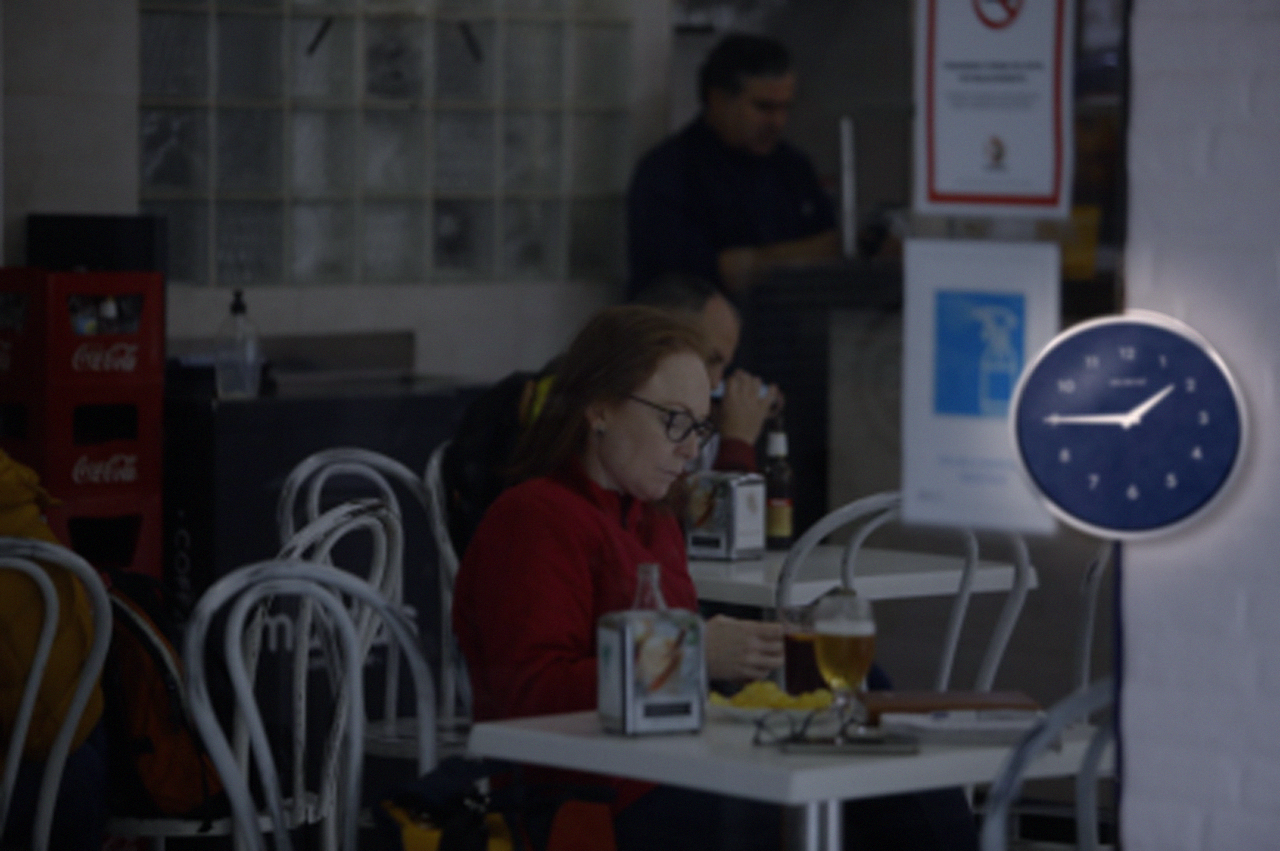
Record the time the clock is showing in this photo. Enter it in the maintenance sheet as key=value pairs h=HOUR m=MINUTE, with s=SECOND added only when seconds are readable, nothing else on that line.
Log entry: h=1 m=45
